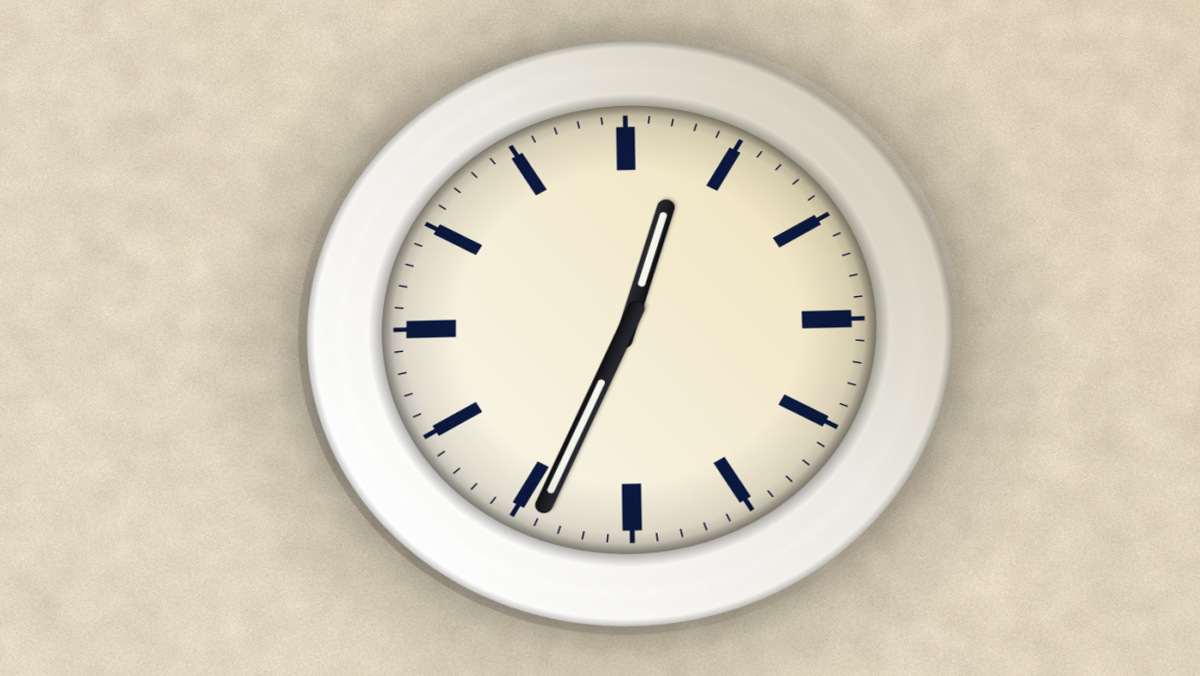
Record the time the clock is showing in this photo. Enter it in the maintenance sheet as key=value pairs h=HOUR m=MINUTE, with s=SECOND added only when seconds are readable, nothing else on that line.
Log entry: h=12 m=34
